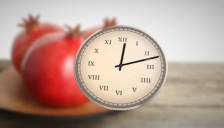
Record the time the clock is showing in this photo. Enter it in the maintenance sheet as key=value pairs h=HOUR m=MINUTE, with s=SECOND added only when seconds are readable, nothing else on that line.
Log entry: h=12 m=12
